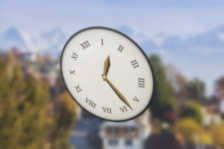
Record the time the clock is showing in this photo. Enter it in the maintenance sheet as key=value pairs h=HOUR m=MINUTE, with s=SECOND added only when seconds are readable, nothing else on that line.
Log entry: h=1 m=28
